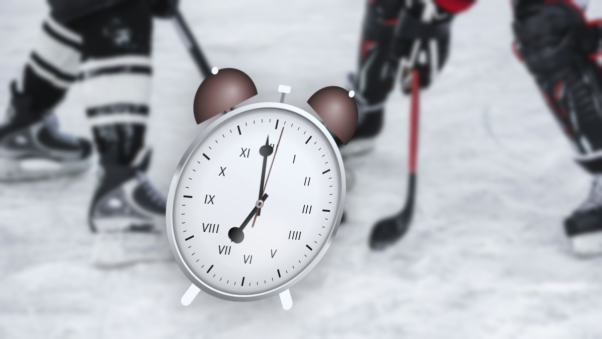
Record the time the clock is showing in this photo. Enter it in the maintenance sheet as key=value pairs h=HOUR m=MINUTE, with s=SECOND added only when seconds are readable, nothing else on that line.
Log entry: h=6 m=59 s=1
